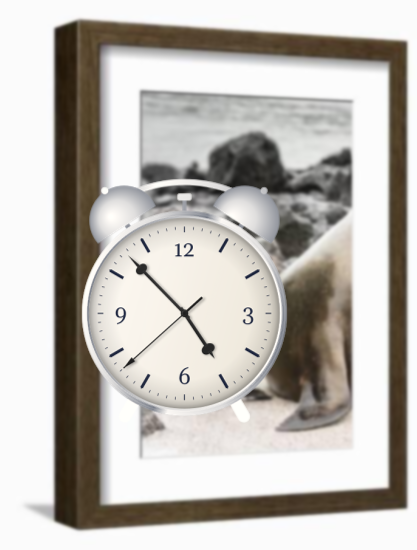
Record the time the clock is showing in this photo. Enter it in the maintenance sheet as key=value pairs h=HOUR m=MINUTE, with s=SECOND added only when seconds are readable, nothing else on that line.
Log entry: h=4 m=52 s=38
